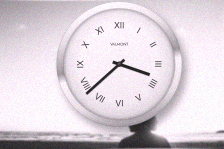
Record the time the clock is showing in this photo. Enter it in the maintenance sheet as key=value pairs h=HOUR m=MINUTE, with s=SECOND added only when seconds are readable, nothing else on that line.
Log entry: h=3 m=38
